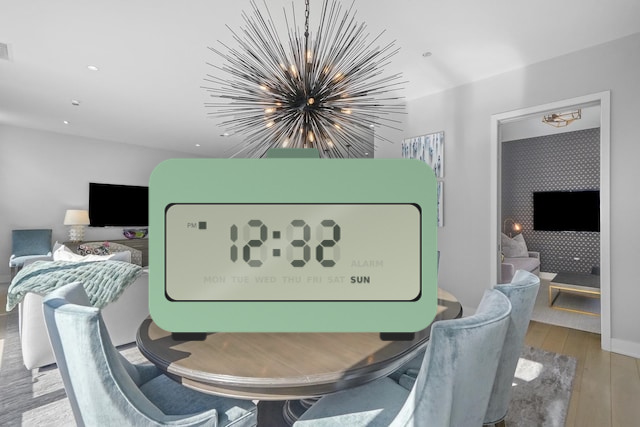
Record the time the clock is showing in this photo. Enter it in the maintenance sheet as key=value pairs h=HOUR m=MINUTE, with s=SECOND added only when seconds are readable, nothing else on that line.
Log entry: h=12 m=32
